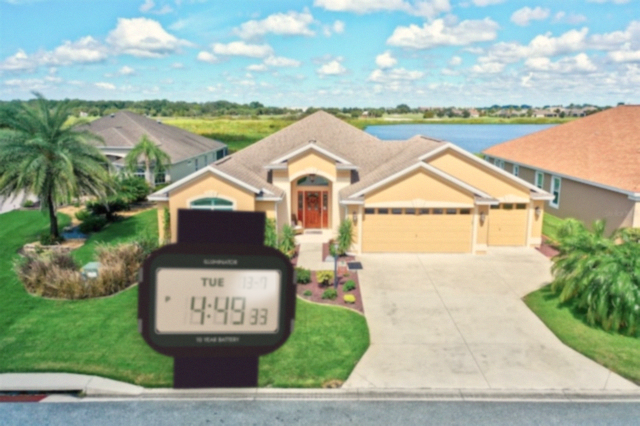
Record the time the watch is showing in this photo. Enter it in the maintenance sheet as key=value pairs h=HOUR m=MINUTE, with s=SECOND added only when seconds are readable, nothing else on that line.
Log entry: h=4 m=49 s=33
